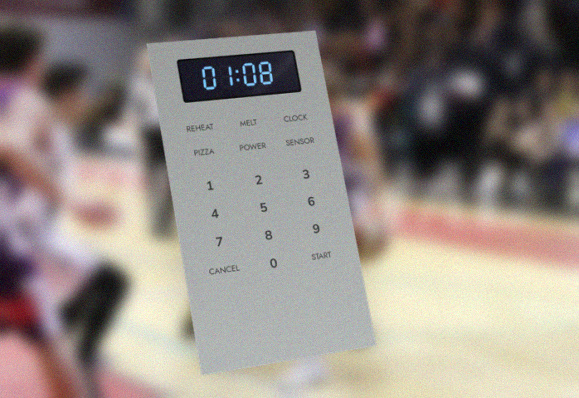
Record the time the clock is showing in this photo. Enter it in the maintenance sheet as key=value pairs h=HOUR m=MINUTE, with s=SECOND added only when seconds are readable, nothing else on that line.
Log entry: h=1 m=8
